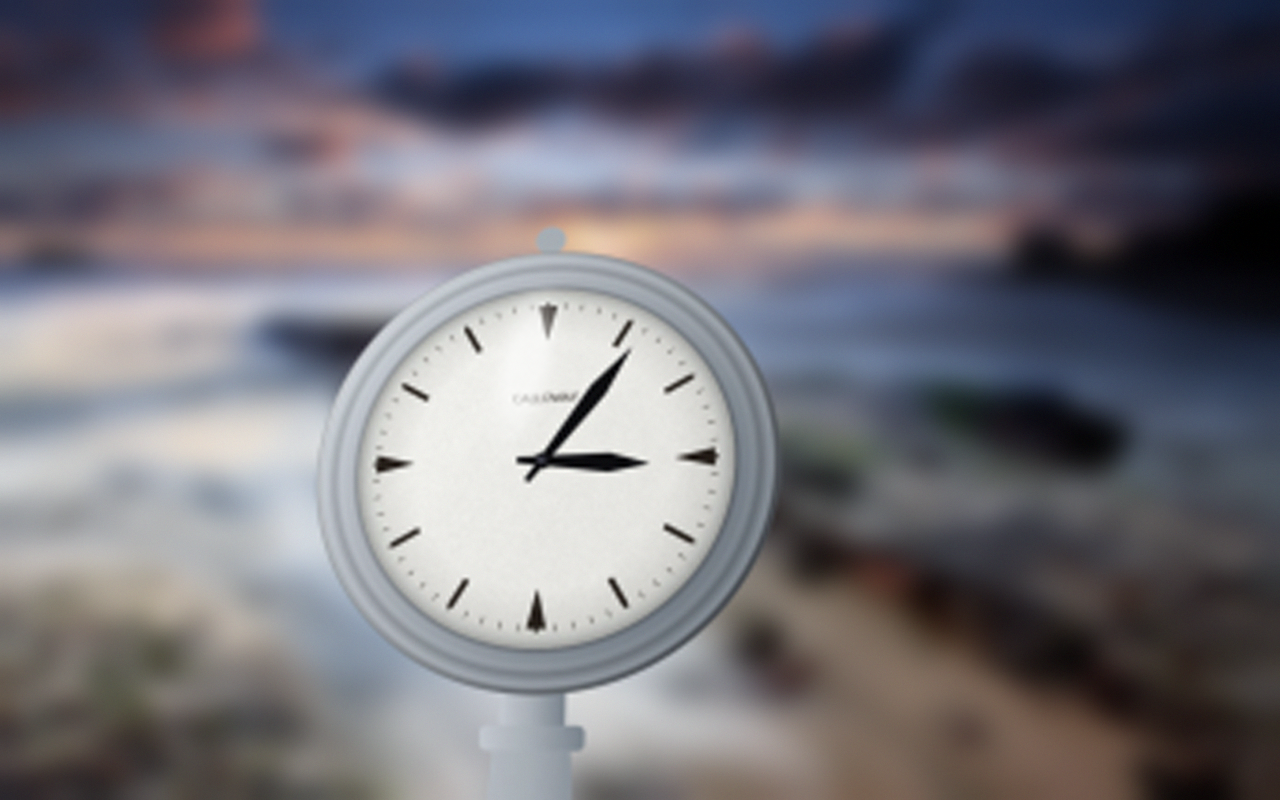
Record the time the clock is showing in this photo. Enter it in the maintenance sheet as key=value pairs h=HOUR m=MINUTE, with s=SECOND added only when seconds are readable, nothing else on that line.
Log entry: h=3 m=6
